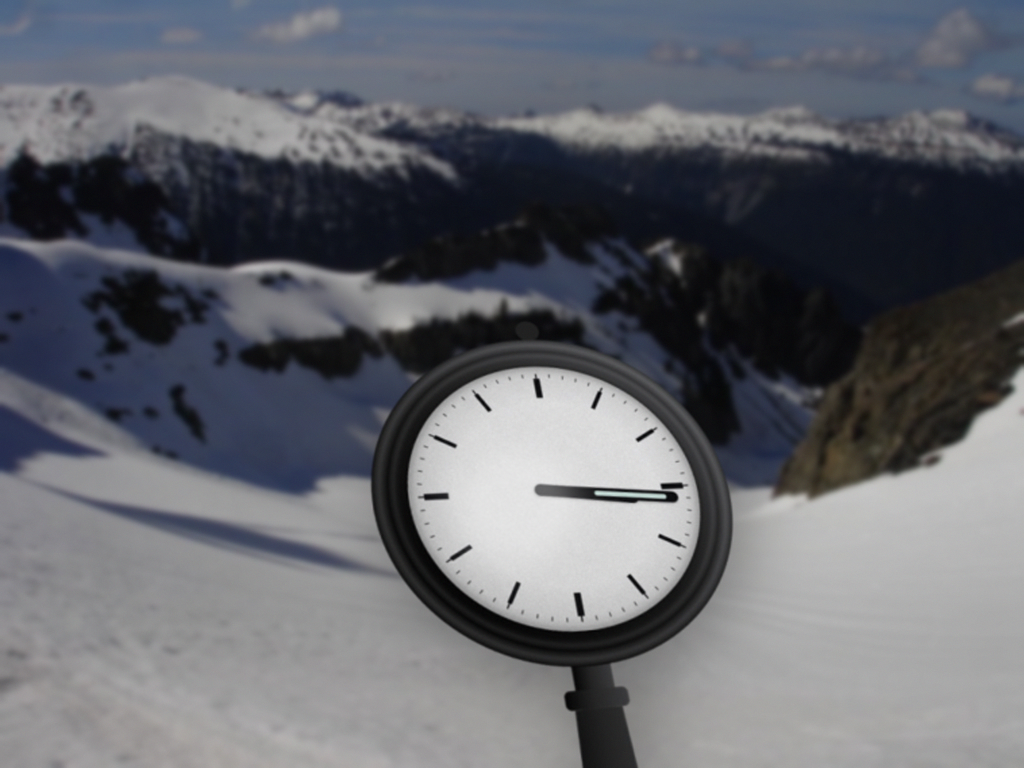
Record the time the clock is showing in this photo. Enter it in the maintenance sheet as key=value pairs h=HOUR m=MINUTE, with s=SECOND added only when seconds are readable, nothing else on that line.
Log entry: h=3 m=16
